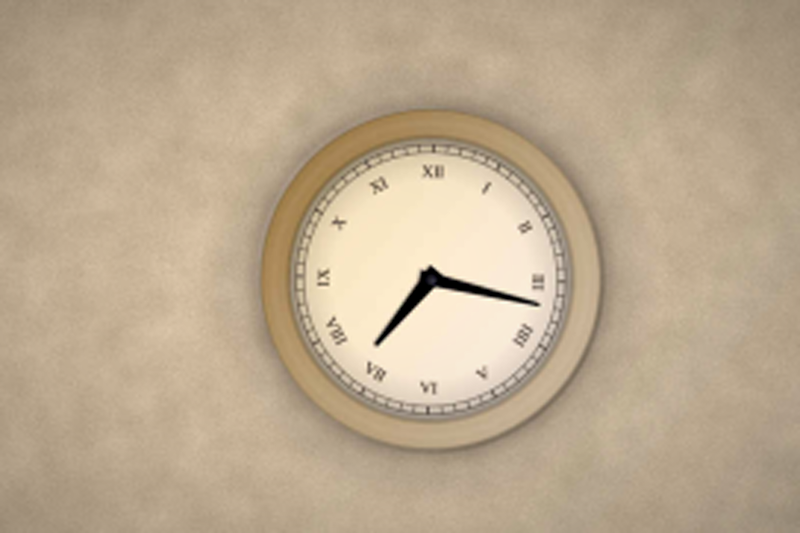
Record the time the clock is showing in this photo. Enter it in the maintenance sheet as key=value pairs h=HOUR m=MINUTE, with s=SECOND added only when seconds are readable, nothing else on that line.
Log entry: h=7 m=17
